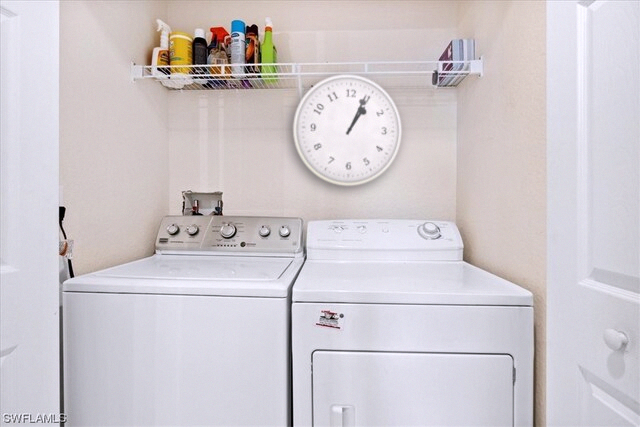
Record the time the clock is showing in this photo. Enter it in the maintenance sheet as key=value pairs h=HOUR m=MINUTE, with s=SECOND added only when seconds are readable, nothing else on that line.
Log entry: h=1 m=4
